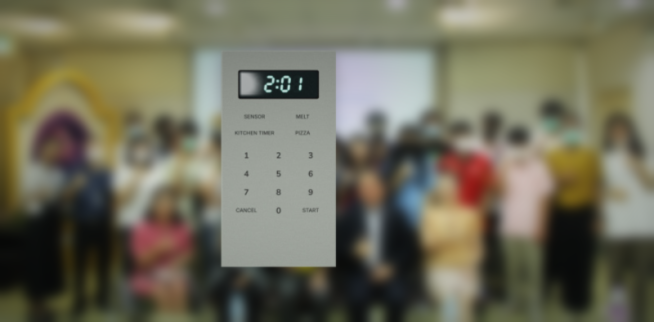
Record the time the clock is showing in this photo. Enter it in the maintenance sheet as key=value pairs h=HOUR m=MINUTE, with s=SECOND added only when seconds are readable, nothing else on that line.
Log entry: h=2 m=1
